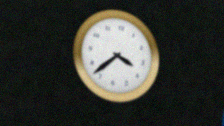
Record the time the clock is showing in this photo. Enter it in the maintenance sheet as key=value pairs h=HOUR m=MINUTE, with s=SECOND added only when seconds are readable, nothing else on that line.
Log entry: h=3 m=37
